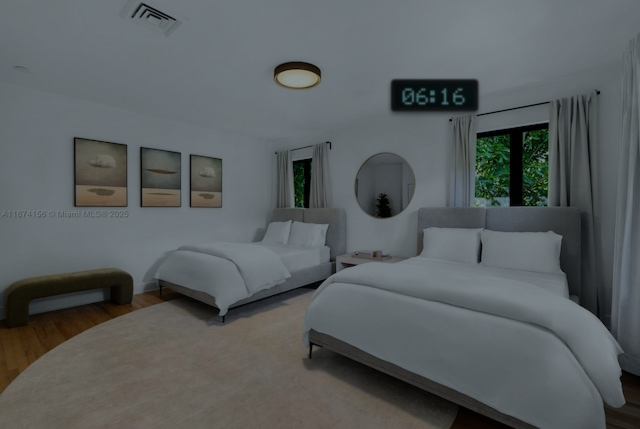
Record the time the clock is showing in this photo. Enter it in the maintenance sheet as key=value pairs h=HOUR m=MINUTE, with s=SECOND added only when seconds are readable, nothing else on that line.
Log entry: h=6 m=16
